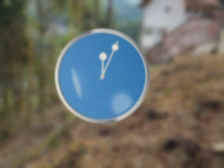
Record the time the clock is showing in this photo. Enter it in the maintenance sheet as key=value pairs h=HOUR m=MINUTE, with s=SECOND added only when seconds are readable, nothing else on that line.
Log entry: h=12 m=4
